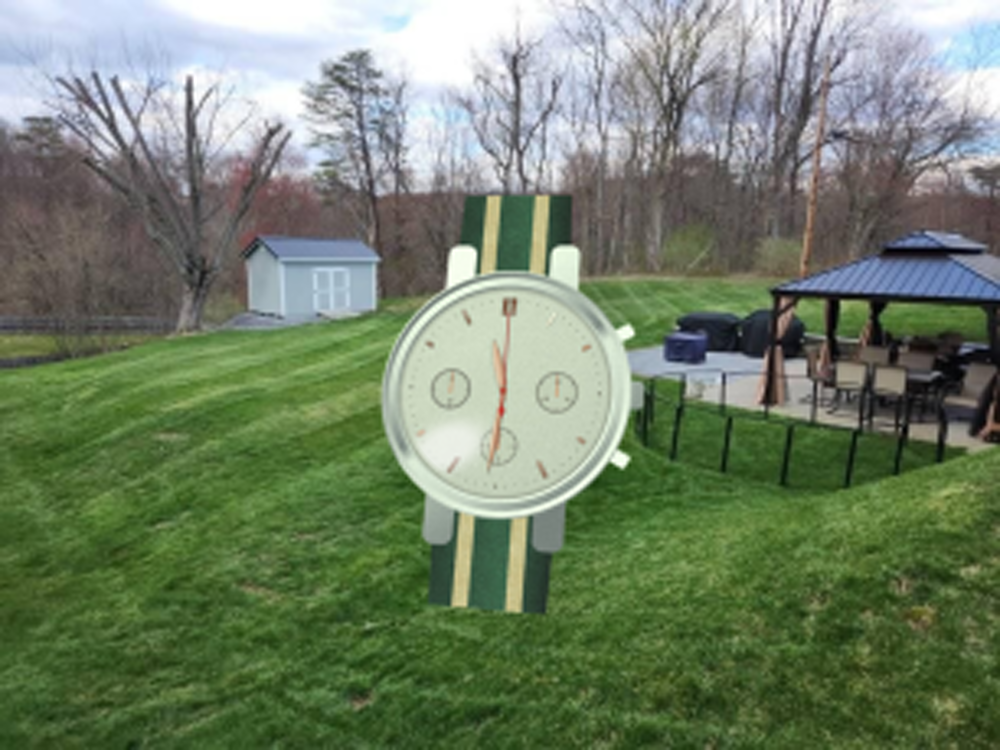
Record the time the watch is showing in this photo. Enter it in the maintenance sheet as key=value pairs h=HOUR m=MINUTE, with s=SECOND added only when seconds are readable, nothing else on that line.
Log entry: h=11 m=31
